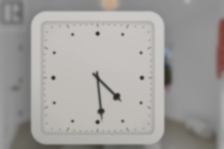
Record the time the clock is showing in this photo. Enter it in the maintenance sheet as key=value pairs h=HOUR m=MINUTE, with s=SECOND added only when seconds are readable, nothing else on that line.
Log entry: h=4 m=29
